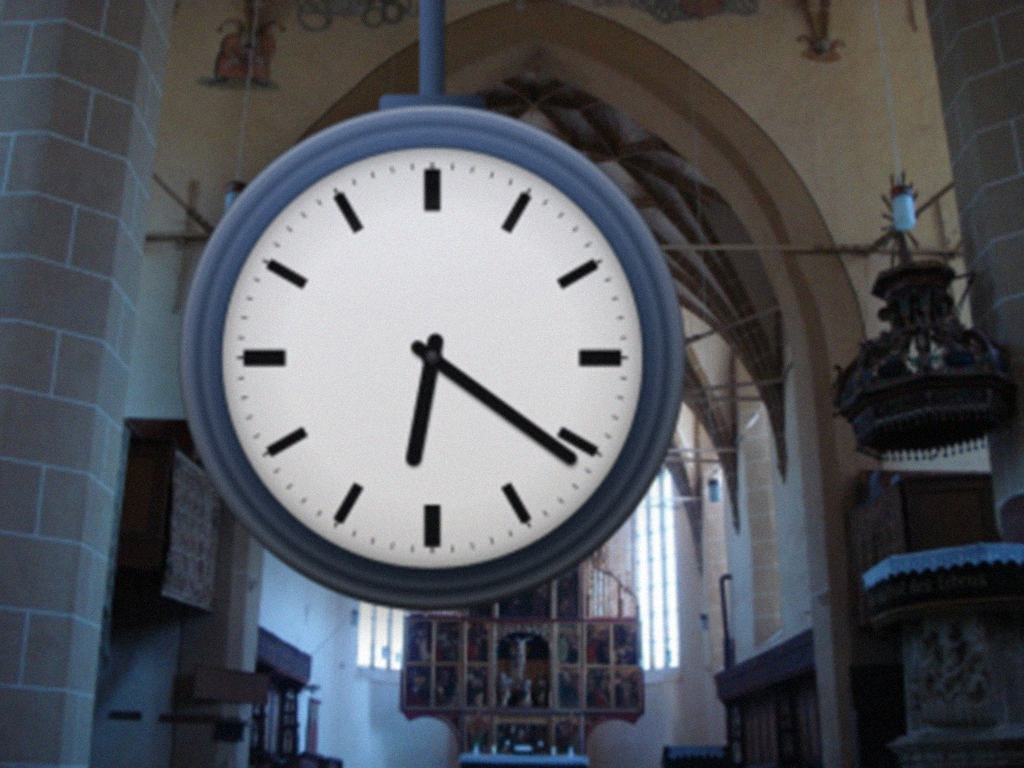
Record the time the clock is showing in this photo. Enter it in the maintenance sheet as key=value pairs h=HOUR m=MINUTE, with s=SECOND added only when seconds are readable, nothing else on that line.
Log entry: h=6 m=21
